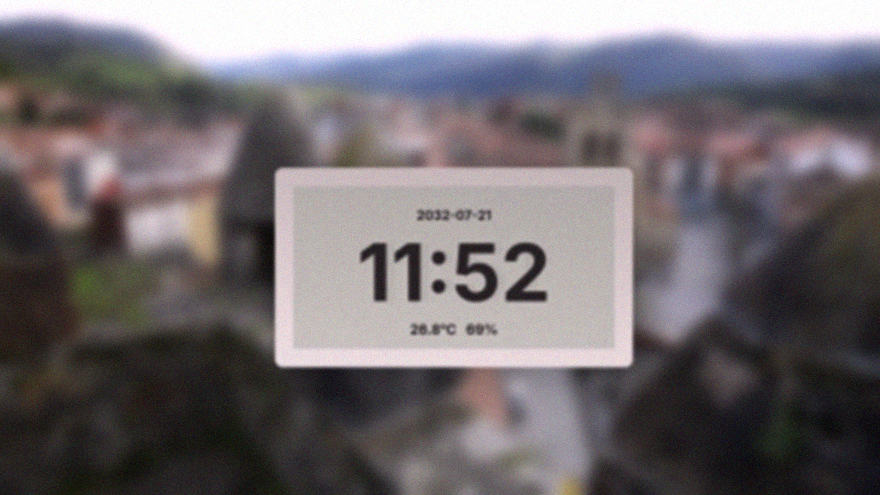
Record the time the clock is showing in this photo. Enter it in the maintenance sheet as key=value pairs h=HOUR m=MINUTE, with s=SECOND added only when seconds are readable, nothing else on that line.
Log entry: h=11 m=52
